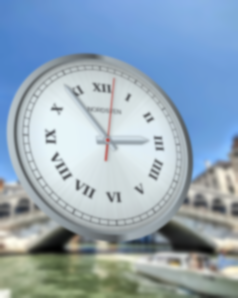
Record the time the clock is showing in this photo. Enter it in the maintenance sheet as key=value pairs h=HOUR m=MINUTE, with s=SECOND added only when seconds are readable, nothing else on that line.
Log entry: h=2 m=54 s=2
